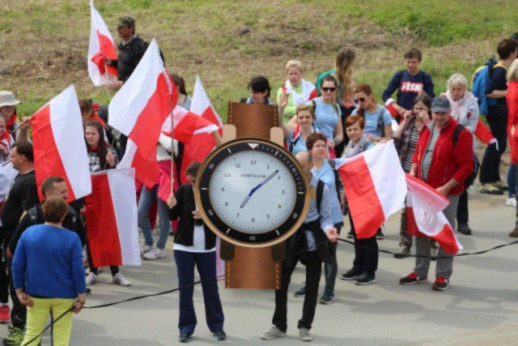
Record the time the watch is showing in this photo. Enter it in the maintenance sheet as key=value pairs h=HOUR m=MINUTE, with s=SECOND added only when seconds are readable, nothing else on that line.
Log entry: h=7 m=8
